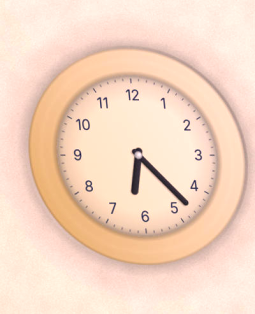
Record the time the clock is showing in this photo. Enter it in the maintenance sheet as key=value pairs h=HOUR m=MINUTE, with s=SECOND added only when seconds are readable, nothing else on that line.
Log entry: h=6 m=23
